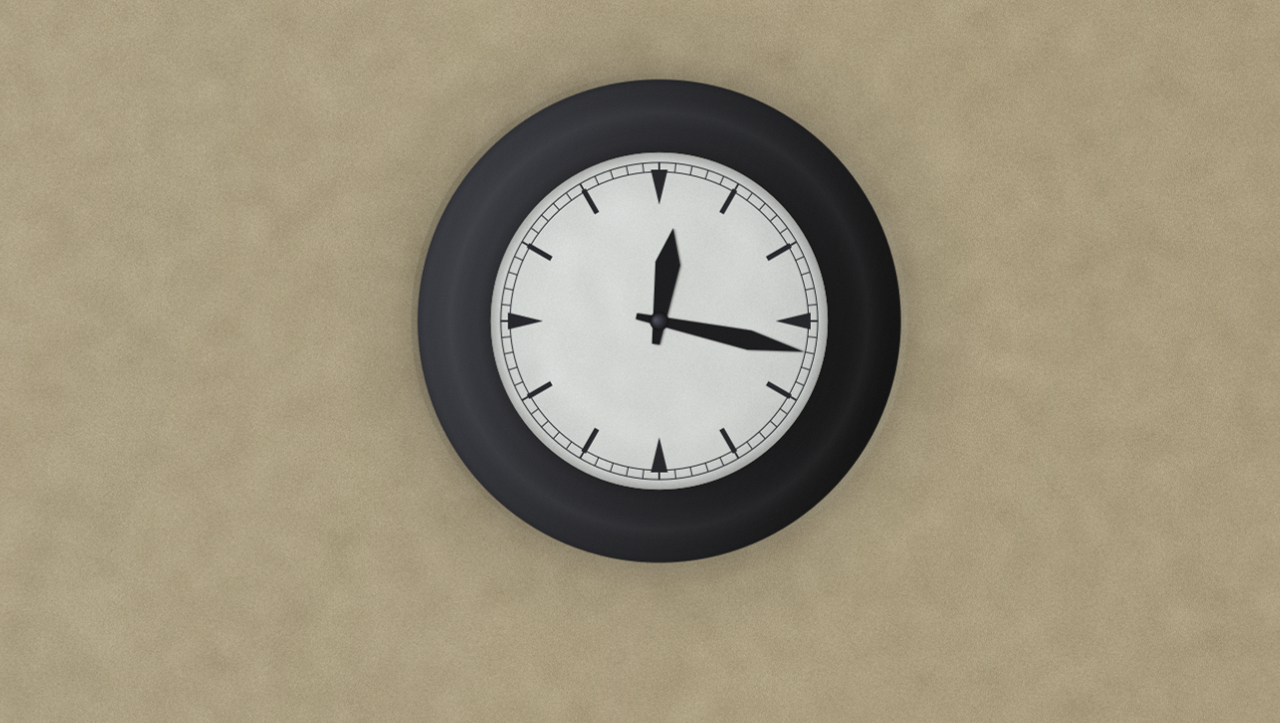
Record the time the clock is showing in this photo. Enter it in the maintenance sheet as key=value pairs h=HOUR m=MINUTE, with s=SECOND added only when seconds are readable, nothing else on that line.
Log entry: h=12 m=17
